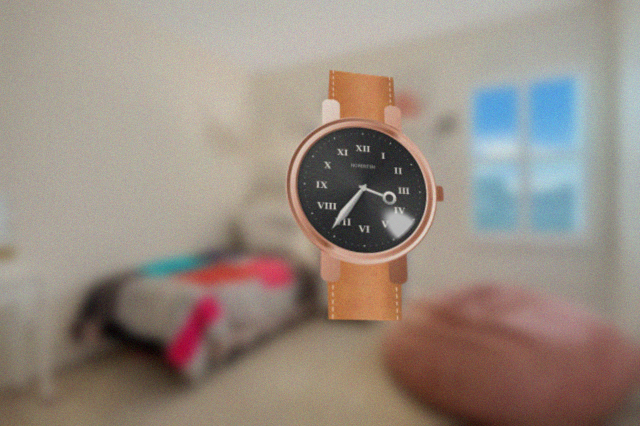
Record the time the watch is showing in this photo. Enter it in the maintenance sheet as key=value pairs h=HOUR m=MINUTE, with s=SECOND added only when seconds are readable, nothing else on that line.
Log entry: h=3 m=36
